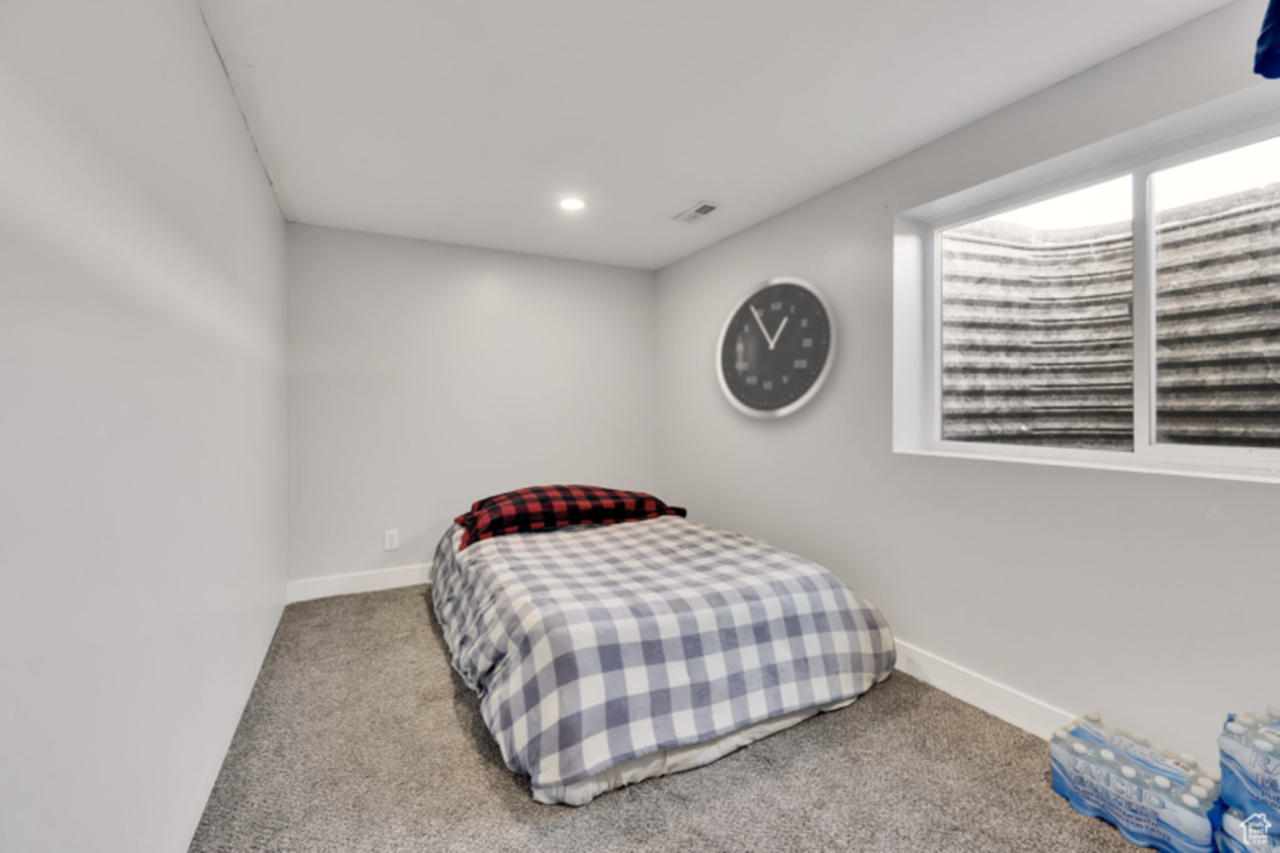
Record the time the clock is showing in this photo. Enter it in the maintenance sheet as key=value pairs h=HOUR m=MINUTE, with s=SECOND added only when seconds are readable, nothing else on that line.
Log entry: h=12 m=54
